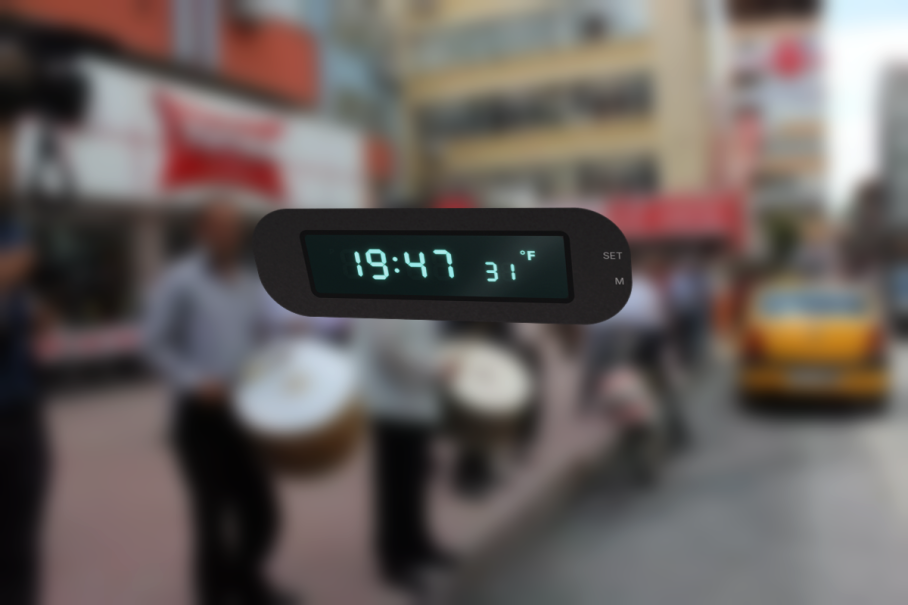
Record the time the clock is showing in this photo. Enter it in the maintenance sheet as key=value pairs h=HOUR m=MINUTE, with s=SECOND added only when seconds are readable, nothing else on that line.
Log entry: h=19 m=47
